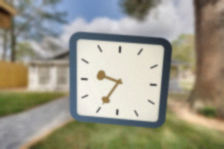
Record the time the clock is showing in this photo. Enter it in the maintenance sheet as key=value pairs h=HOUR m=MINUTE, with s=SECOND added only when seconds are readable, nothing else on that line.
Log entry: h=9 m=35
